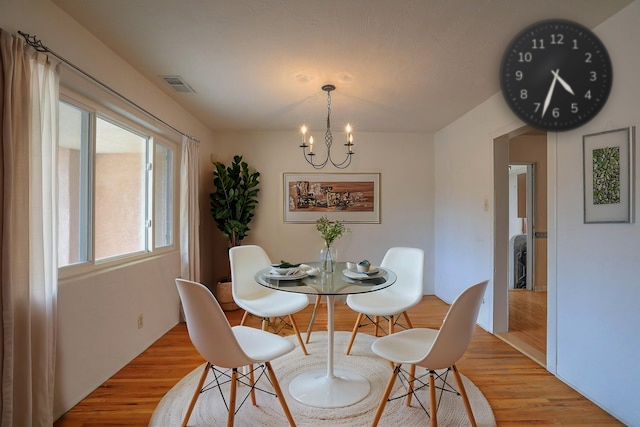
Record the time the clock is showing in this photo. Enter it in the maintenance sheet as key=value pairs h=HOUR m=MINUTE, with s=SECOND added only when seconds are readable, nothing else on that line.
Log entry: h=4 m=33
